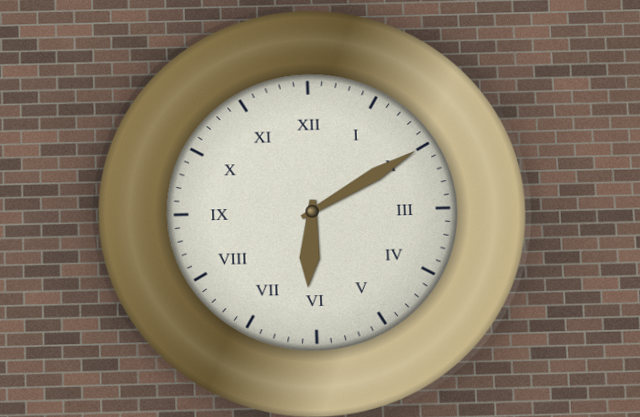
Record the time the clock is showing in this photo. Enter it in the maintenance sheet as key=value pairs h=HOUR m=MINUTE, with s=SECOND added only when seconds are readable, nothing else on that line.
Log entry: h=6 m=10
